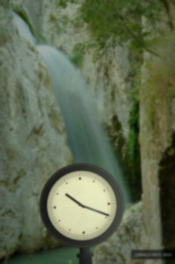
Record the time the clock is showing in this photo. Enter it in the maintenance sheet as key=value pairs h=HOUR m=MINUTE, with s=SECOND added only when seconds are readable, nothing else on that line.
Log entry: h=10 m=19
